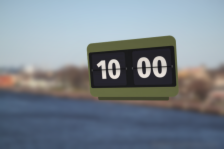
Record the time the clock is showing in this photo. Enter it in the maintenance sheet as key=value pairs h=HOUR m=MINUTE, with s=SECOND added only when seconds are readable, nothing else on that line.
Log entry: h=10 m=0
